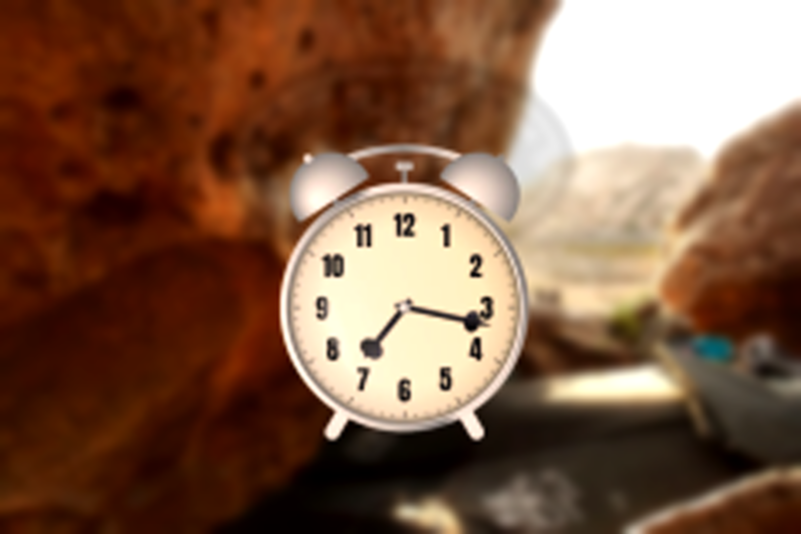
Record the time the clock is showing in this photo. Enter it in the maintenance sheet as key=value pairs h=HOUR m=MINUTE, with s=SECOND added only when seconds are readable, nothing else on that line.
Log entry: h=7 m=17
